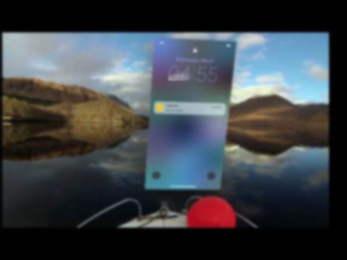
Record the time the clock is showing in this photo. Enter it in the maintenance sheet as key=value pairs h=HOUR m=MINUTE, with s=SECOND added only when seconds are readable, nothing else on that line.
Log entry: h=4 m=55
